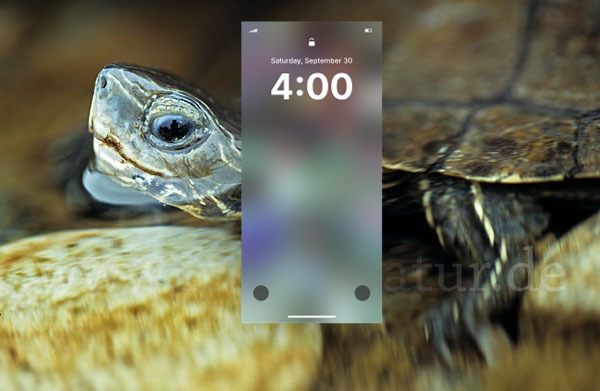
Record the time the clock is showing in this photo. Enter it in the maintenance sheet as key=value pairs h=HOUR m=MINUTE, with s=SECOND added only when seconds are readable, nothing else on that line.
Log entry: h=4 m=0
